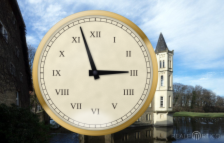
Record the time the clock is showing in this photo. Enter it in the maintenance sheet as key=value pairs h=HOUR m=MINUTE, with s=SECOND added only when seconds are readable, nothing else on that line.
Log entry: h=2 m=57
